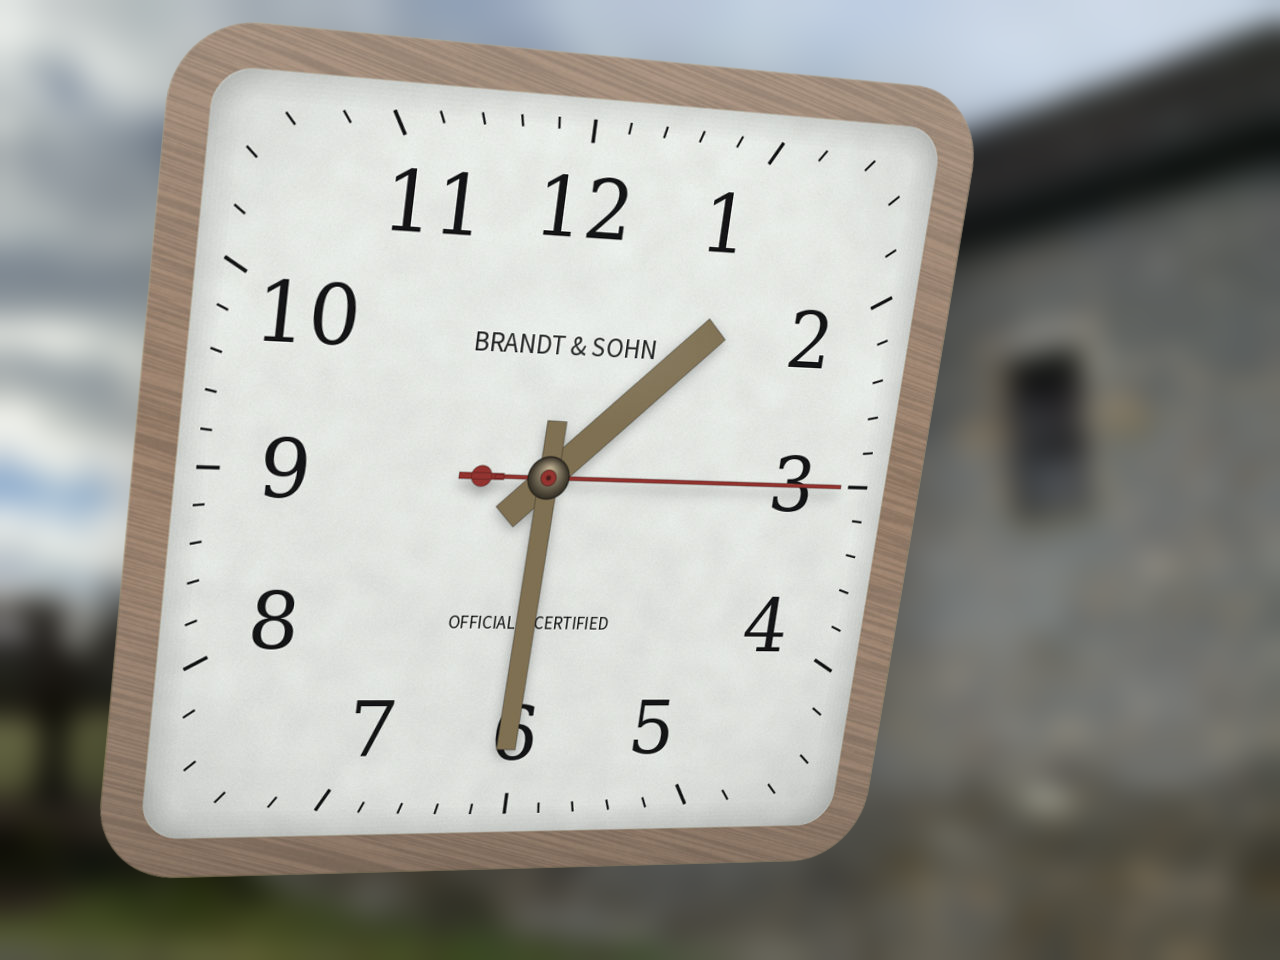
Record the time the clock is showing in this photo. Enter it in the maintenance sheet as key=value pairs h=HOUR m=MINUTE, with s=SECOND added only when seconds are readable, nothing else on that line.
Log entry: h=1 m=30 s=15
